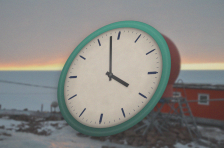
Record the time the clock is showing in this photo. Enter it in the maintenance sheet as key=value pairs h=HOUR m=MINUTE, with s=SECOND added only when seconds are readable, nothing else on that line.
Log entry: h=3 m=58
